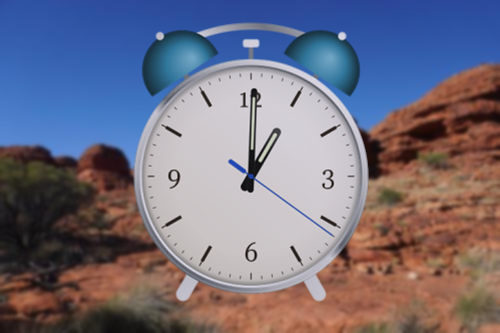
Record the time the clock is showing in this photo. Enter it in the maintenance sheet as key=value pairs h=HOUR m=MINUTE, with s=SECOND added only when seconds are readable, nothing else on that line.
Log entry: h=1 m=0 s=21
